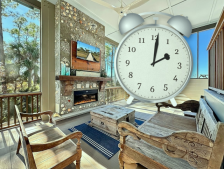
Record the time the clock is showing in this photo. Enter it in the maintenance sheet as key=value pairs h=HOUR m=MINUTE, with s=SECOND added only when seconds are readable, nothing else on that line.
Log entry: h=2 m=1
